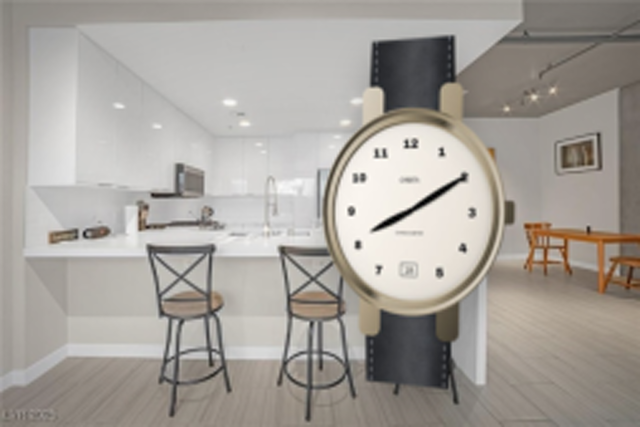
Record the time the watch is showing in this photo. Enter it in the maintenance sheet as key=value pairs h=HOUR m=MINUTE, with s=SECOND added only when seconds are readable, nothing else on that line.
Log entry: h=8 m=10
